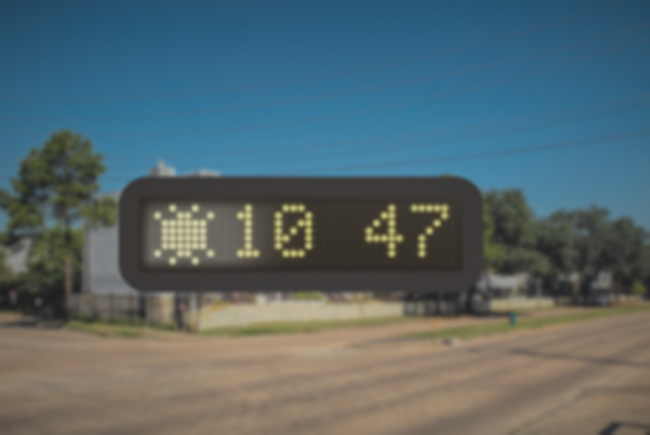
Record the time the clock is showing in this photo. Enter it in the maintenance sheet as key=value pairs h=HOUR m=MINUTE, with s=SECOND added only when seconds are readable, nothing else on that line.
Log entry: h=10 m=47
